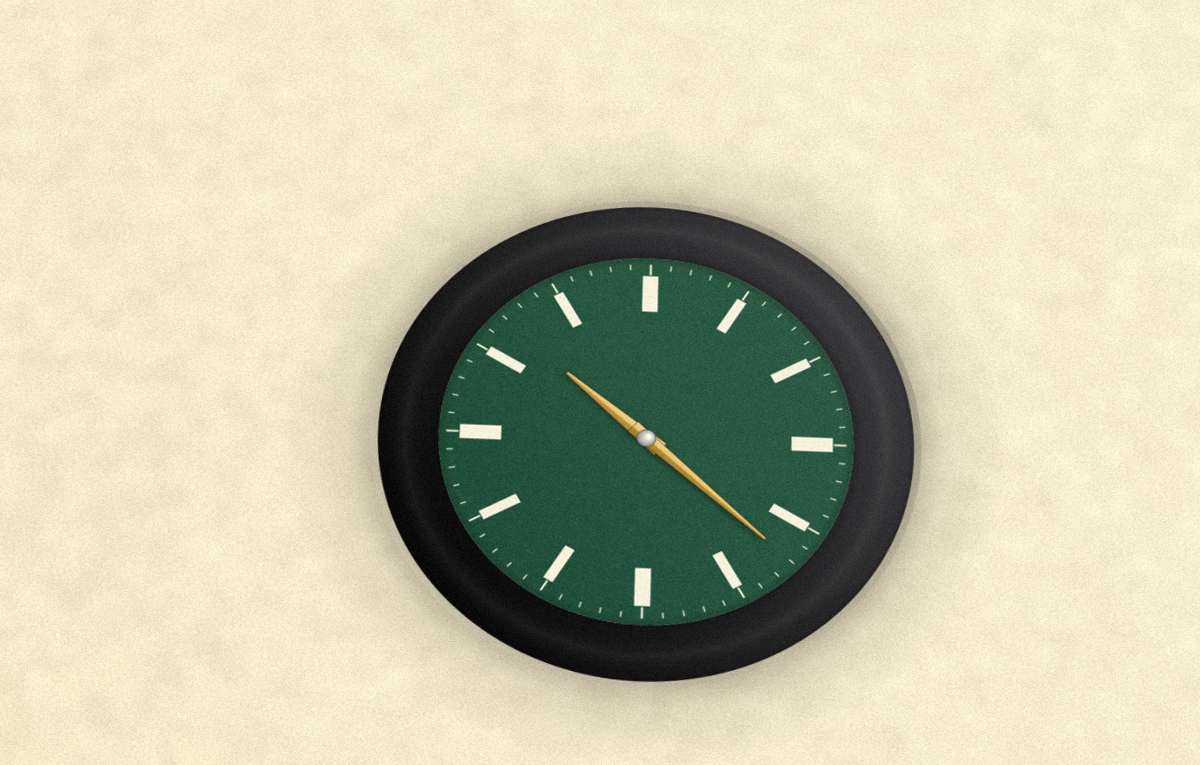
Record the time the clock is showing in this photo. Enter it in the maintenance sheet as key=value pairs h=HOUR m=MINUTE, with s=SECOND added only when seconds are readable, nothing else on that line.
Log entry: h=10 m=22
